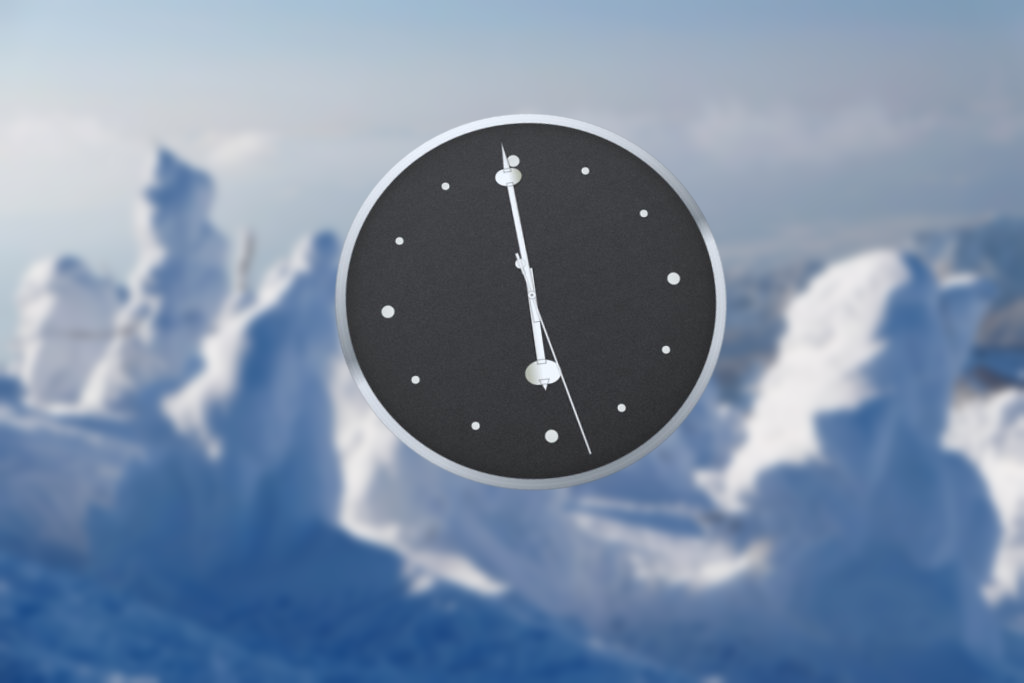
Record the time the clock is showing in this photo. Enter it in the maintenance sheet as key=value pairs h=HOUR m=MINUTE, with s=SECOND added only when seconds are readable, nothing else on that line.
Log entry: h=5 m=59 s=28
